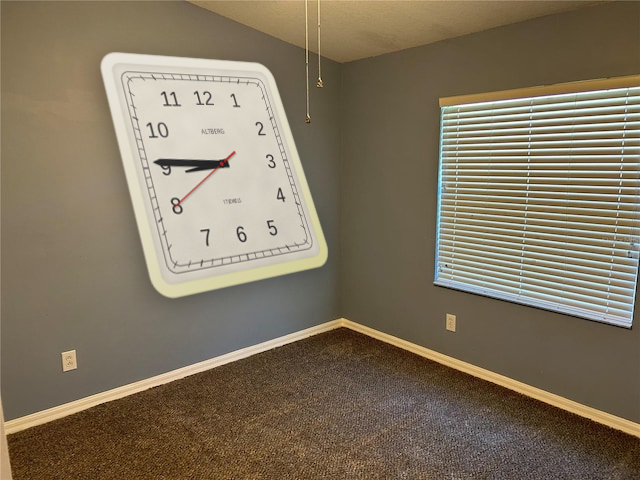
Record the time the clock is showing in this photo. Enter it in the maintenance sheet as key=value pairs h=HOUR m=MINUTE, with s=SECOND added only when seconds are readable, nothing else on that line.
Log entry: h=8 m=45 s=40
